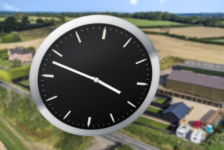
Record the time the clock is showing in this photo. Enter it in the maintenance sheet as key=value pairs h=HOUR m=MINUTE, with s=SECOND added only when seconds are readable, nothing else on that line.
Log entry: h=3 m=48
